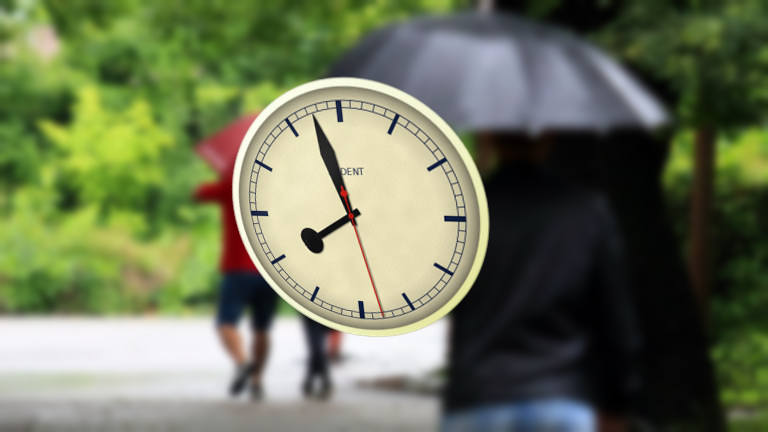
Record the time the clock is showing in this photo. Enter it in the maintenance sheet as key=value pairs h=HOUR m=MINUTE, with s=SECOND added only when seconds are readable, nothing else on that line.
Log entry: h=7 m=57 s=28
